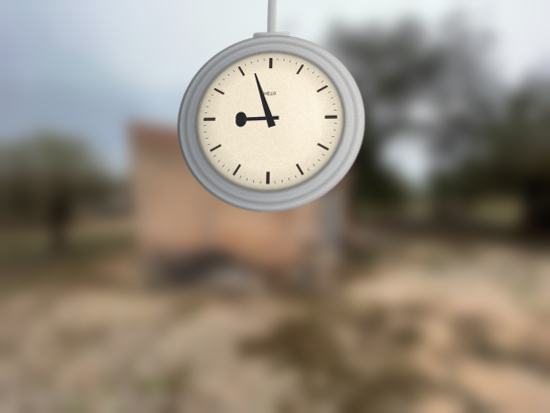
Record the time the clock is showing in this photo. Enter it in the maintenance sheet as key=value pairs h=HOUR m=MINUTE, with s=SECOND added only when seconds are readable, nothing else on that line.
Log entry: h=8 m=57
